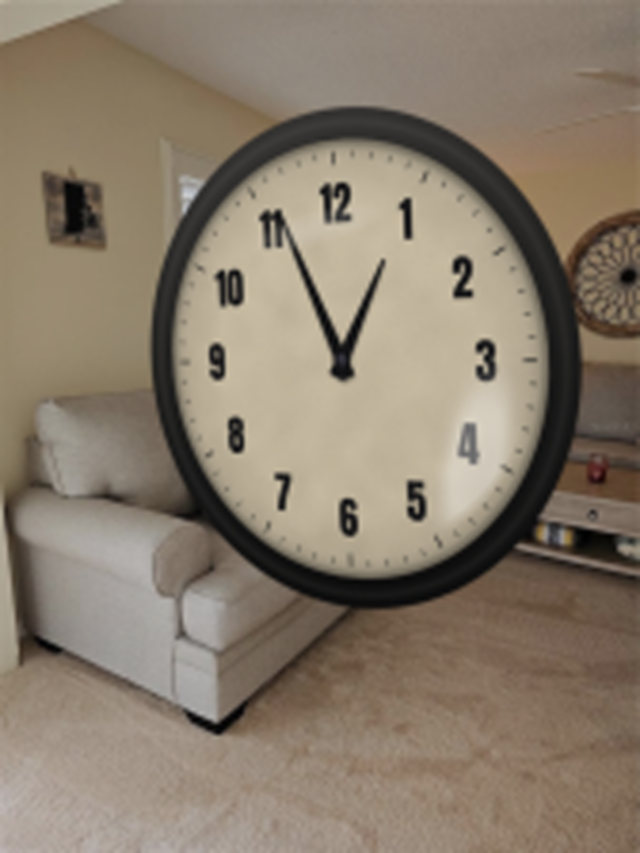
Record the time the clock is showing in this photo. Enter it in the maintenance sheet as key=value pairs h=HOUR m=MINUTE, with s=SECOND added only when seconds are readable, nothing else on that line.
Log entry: h=12 m=56
